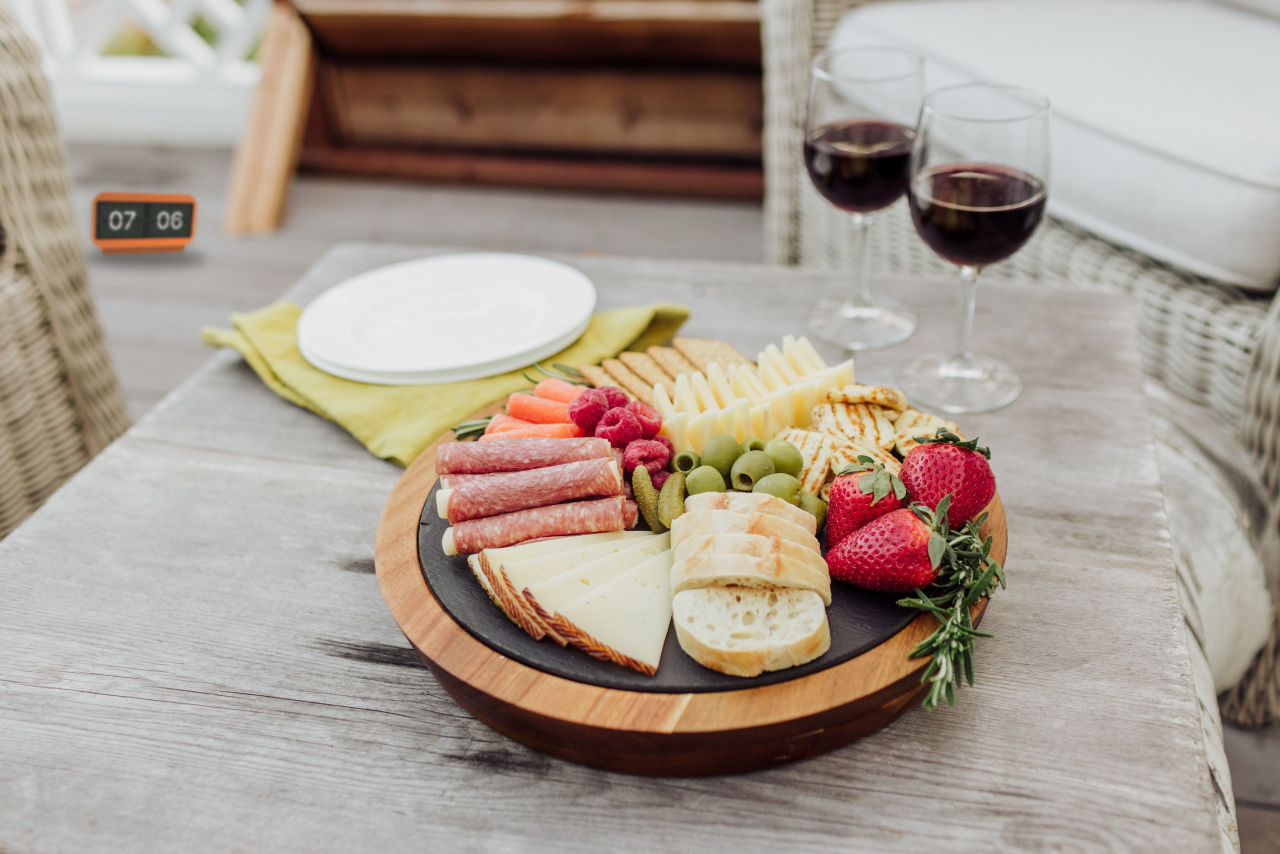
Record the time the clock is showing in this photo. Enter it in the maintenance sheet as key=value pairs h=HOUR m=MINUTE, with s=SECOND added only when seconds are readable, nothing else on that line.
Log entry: h=7 m=6
